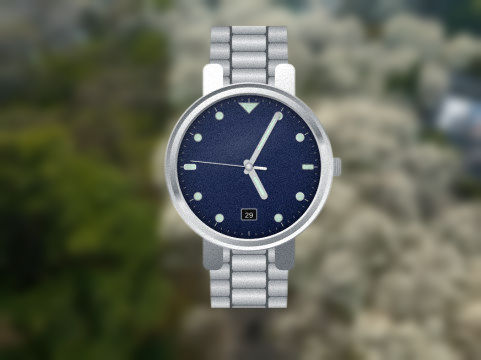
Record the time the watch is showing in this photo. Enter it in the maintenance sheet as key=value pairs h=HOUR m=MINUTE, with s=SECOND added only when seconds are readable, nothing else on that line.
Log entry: h=5 m=4 s=46
